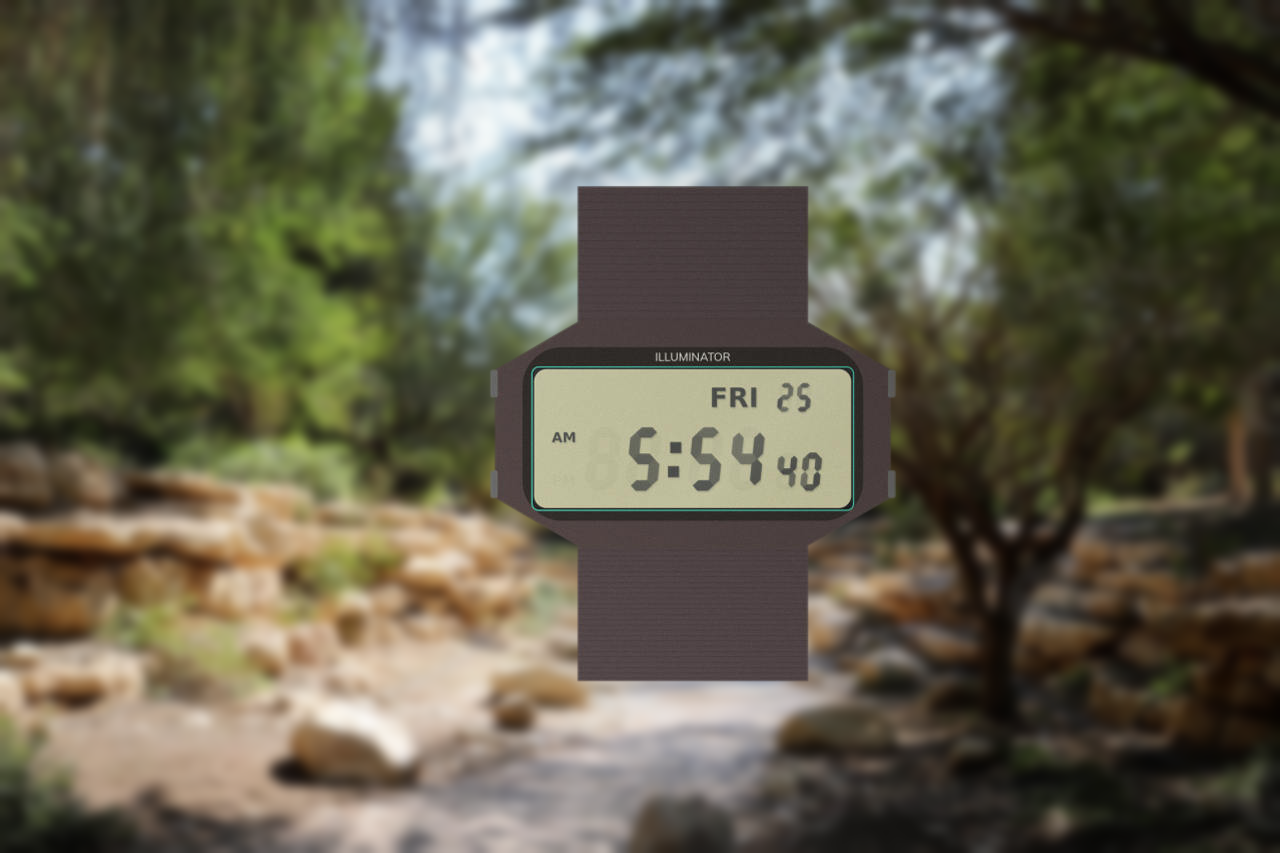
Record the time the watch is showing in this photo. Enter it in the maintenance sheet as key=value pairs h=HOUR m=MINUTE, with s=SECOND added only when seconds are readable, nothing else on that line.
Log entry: h=5 m=54 s=40
